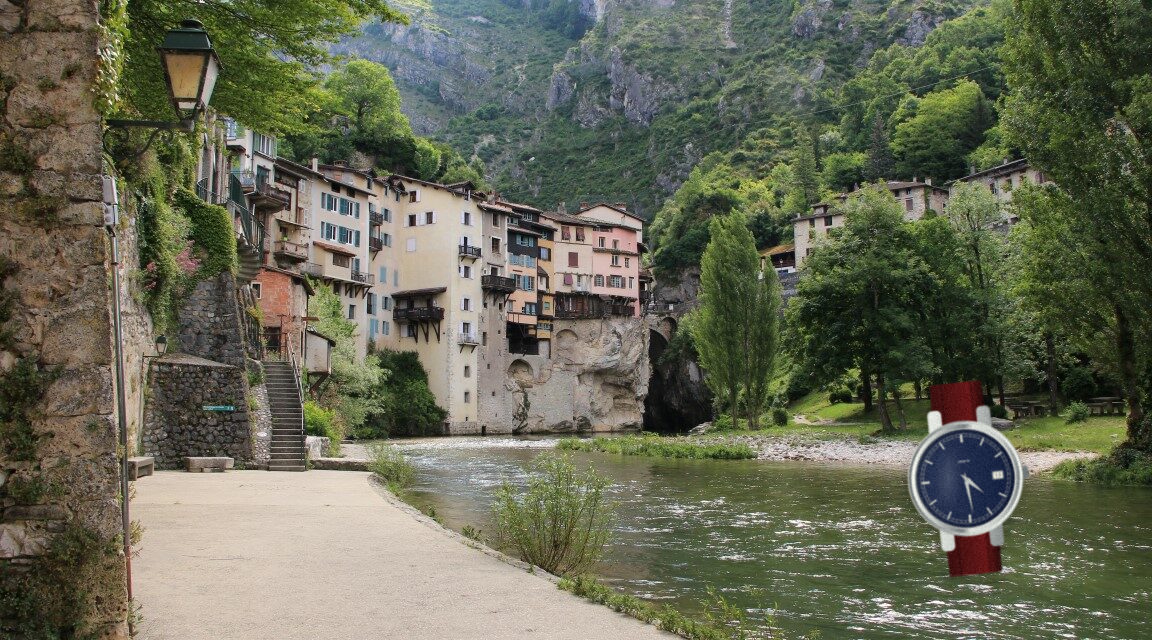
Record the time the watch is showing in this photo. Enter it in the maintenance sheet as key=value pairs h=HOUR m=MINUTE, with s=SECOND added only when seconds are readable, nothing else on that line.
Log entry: h=4 m=29
